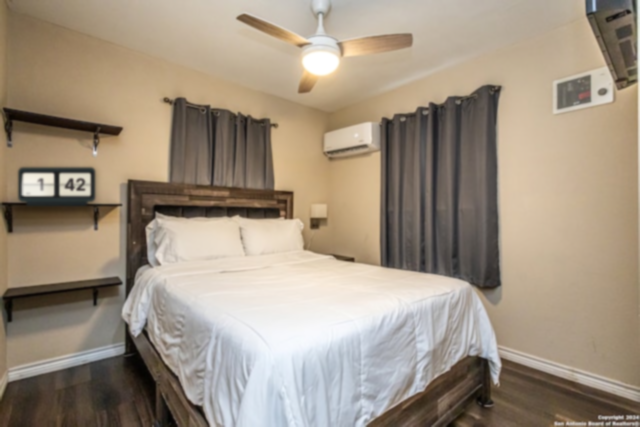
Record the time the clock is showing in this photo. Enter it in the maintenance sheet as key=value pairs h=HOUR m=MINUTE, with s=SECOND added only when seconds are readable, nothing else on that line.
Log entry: h=1 m=42
